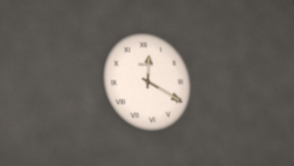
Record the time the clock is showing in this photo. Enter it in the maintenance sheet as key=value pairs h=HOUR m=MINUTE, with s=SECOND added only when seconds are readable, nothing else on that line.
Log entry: h=12 m=20
